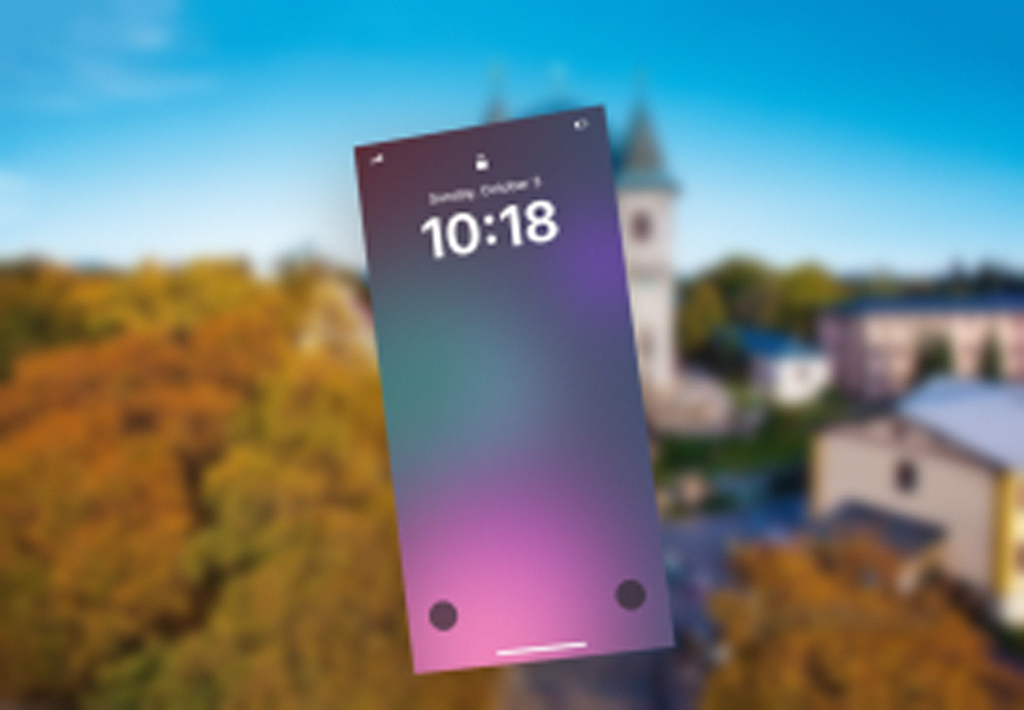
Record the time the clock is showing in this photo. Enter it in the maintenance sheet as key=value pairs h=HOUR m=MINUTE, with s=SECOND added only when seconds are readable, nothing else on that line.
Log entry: h=10 m=18
